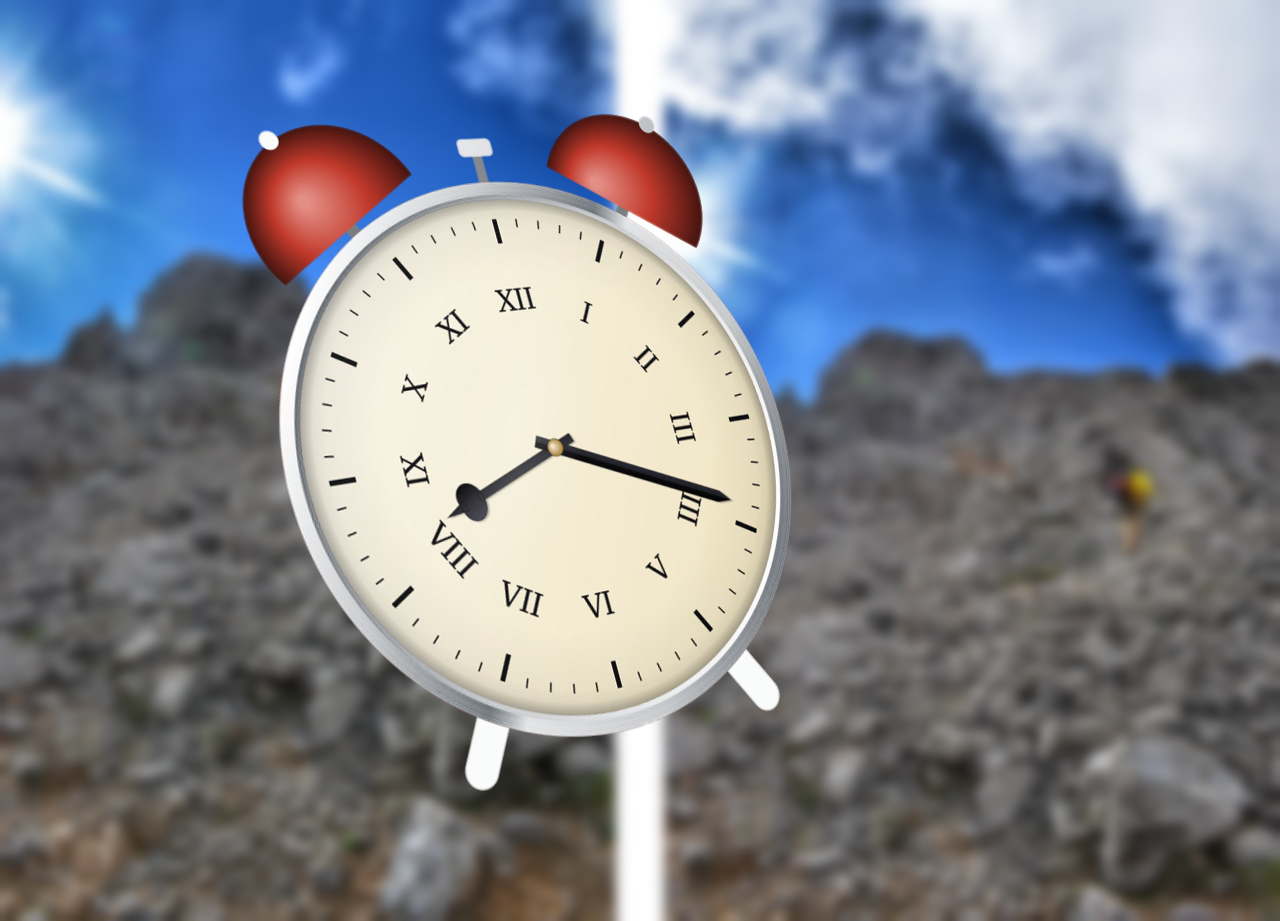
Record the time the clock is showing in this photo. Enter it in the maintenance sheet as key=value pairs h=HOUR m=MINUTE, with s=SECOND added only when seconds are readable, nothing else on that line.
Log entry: h=8 m=19
